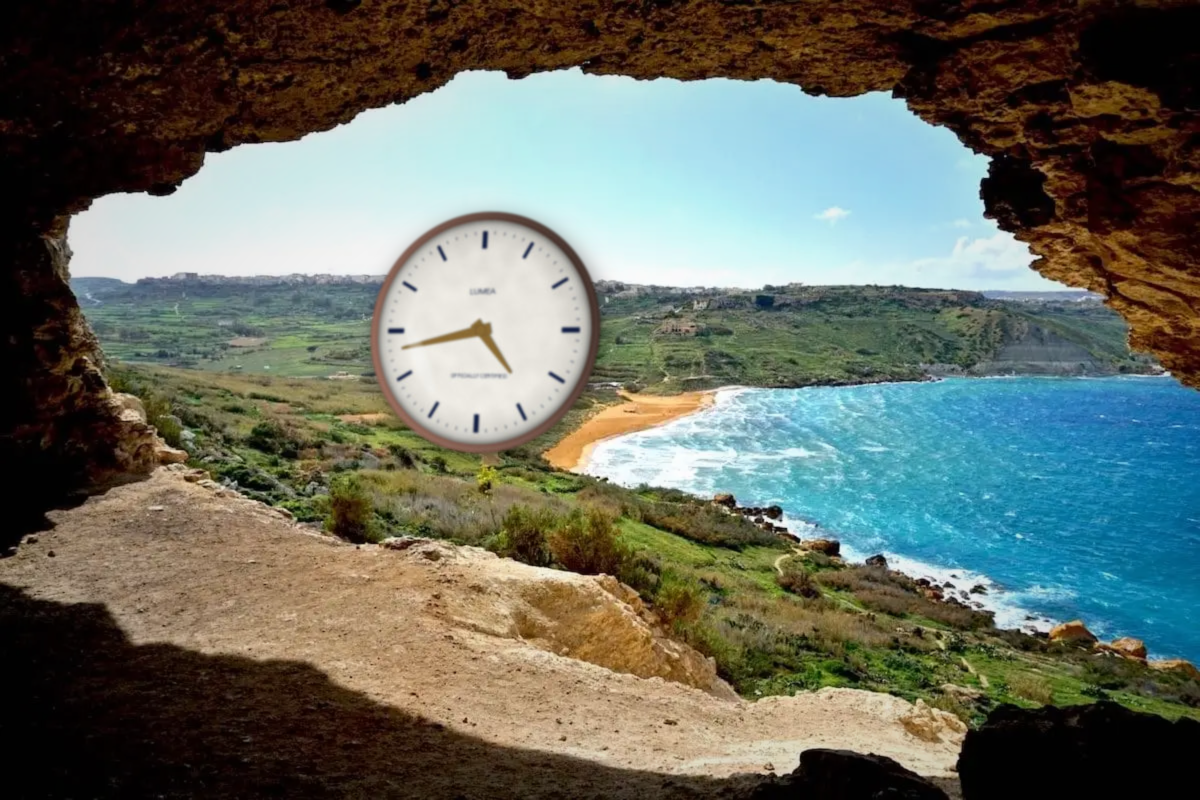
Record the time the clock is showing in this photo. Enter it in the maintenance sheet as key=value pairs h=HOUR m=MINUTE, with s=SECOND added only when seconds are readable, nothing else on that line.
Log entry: h=4 m=43
